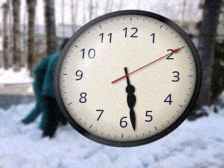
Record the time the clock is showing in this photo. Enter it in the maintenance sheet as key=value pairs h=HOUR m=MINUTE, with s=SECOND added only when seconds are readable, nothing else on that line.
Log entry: h=5 m=28 s=10
